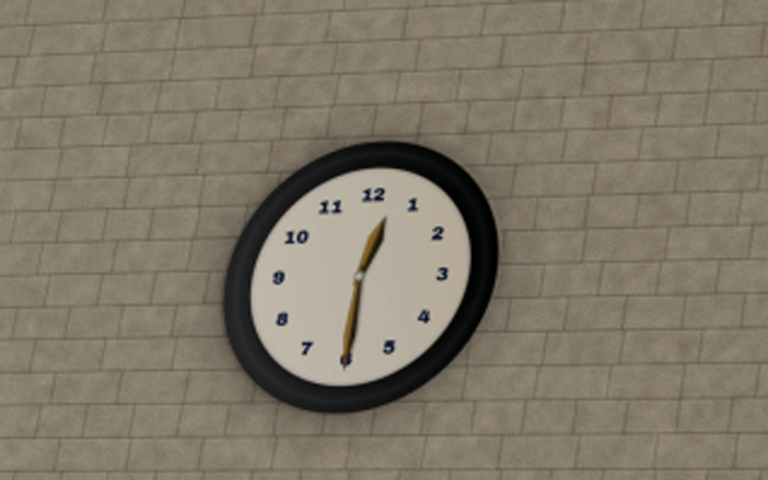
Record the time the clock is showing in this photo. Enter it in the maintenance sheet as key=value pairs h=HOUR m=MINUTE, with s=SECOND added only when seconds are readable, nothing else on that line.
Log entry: h=12 m=30
